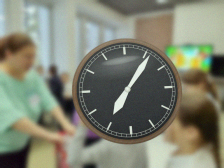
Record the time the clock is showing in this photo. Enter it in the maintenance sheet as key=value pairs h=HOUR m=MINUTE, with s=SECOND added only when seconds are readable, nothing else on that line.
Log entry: h=7 m=6
